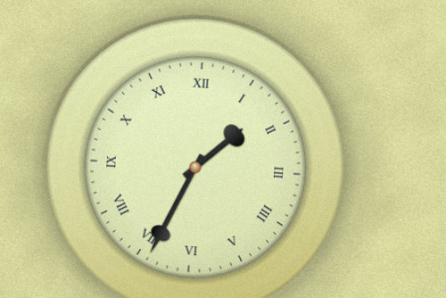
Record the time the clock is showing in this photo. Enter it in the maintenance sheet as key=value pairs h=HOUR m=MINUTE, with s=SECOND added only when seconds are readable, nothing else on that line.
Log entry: h=1 m=34
